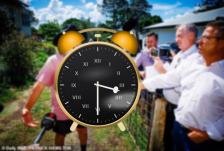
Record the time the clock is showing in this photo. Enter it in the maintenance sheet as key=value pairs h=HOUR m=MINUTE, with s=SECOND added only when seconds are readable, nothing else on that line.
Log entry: h=3 m=30
